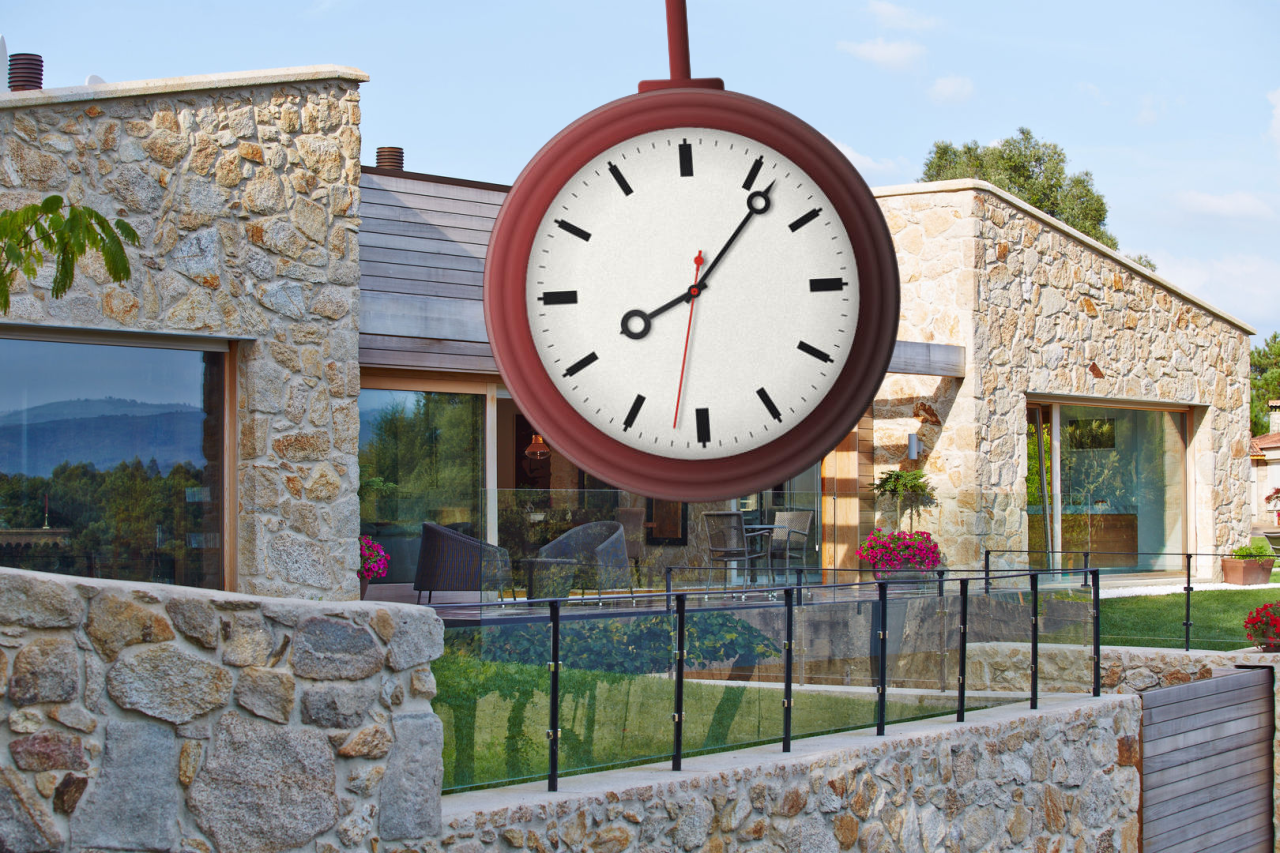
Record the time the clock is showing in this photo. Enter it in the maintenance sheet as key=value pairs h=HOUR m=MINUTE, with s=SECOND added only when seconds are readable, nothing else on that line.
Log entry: h=8 m=6 s=32
